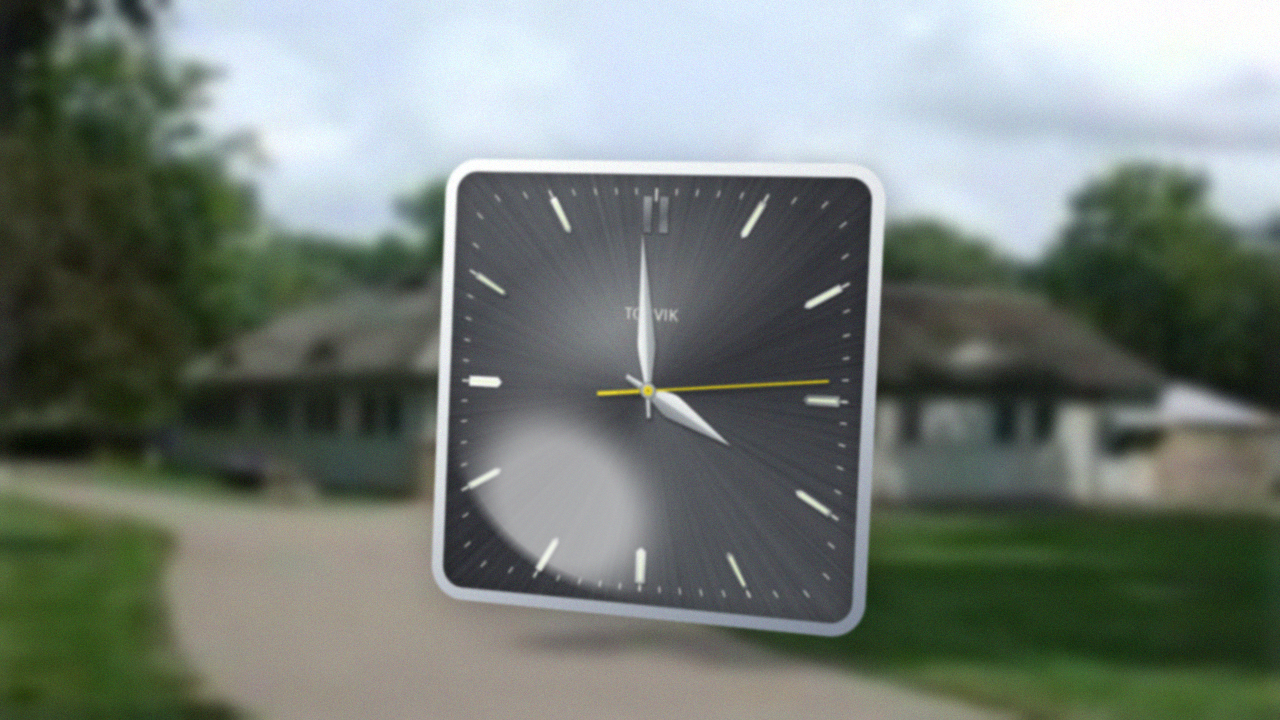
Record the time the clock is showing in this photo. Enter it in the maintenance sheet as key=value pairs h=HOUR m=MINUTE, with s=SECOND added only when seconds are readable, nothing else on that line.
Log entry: h=3 m=59 s=14
